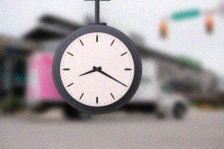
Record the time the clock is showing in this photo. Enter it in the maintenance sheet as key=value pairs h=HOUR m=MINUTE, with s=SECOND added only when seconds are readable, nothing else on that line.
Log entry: h=8 m=20
